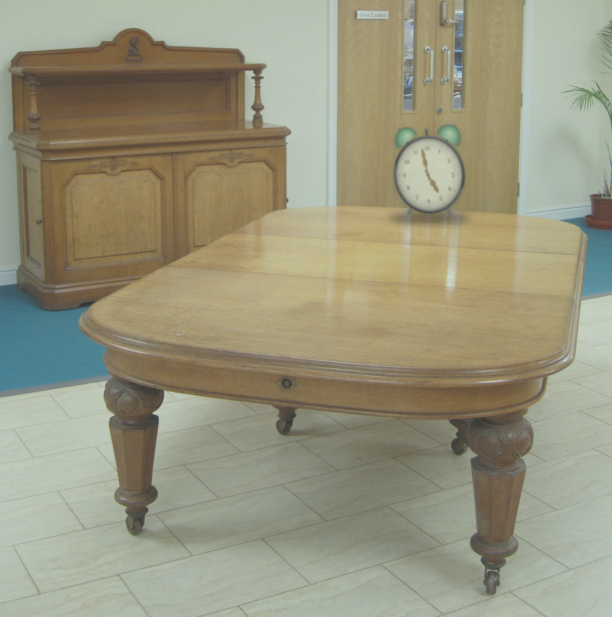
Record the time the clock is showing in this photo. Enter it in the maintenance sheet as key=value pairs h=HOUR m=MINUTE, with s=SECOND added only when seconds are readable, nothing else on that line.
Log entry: h=4 m=58
